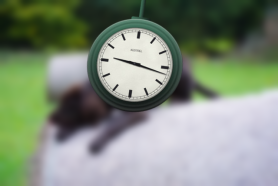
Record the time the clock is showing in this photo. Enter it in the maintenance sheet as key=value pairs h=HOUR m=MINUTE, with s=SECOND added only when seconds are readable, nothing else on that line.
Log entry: h=9 m=17
